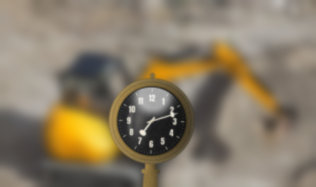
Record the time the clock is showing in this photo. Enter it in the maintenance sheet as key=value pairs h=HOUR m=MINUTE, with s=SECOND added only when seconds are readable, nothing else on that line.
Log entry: h=7 m=12
